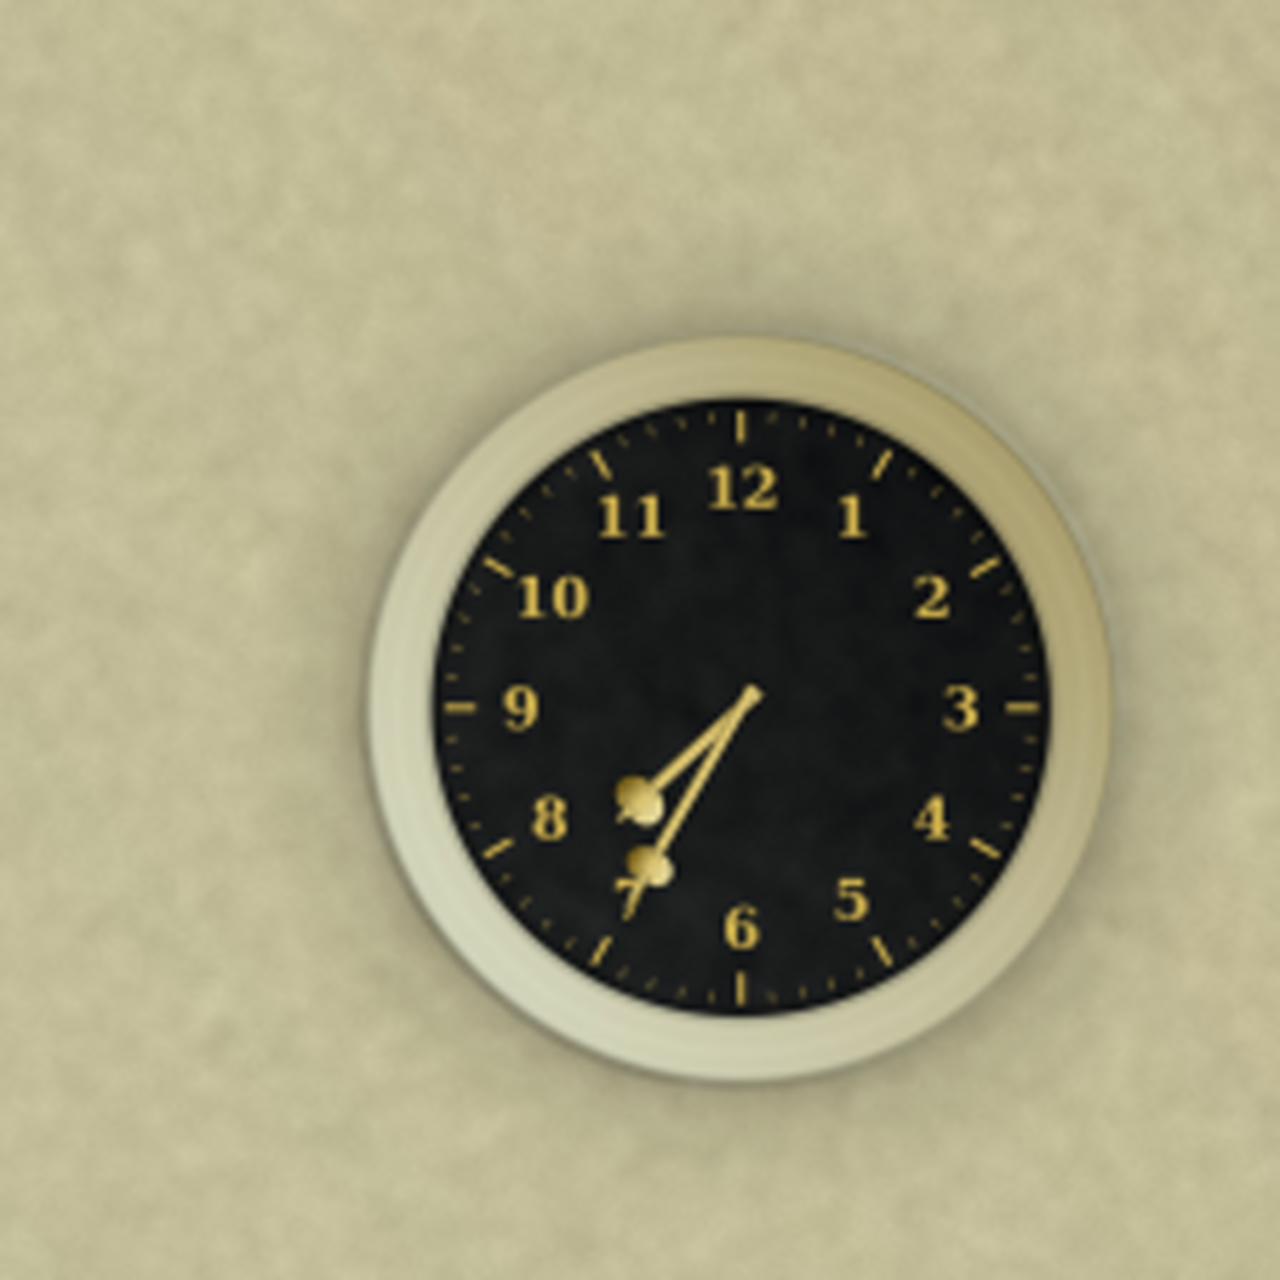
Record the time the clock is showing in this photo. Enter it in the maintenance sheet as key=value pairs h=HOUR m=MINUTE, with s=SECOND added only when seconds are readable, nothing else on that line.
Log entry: h=7 m=35
